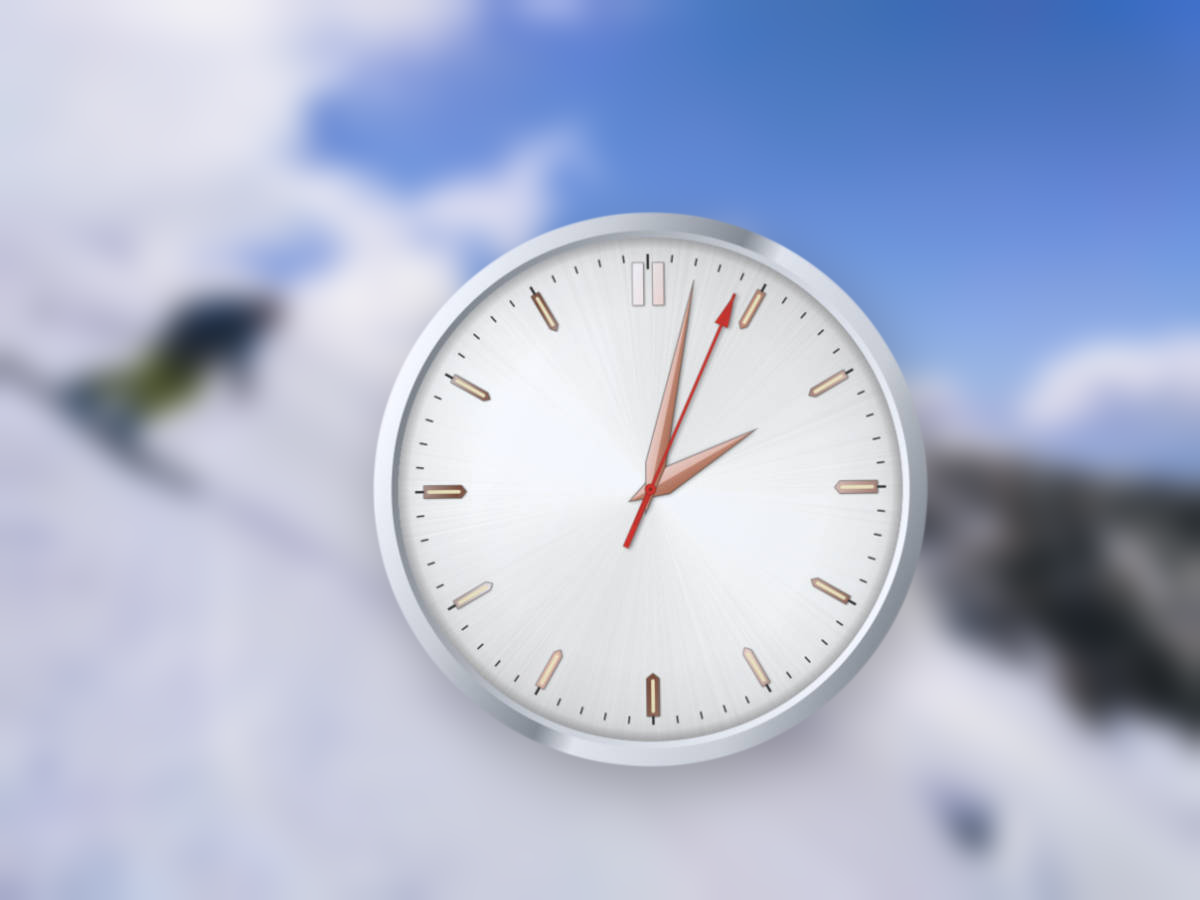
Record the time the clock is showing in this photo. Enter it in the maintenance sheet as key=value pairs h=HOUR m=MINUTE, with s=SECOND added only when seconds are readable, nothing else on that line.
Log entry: h=2 m=2 s=4
